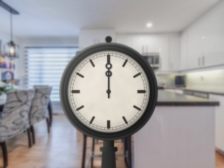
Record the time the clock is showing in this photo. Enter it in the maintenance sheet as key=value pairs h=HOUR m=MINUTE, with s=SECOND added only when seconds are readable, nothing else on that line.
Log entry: h=12 m=0
